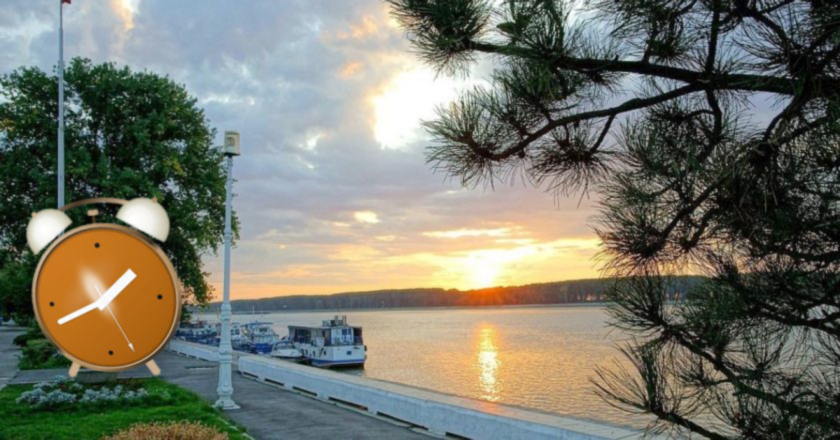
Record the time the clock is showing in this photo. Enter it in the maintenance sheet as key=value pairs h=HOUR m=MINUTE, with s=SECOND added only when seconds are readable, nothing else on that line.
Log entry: h=1 m=41 s=26
